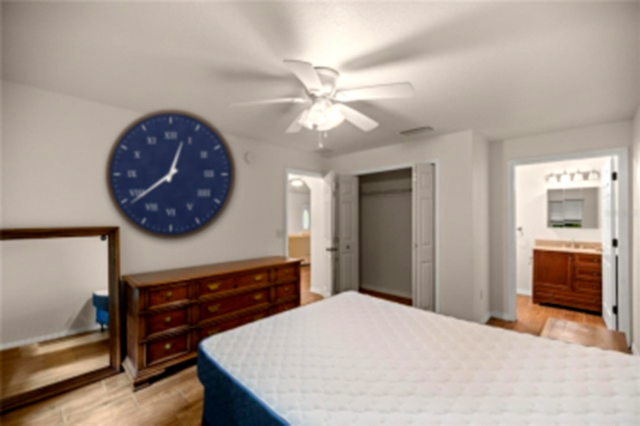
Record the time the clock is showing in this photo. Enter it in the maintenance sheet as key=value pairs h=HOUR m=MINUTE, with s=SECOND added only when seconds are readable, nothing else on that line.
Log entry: h=12 m=39
